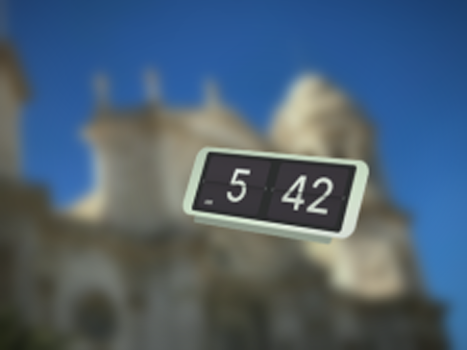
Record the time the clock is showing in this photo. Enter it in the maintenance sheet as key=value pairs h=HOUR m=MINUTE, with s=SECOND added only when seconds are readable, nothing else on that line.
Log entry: h=5 m=42
